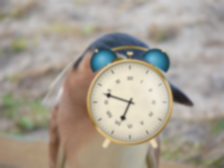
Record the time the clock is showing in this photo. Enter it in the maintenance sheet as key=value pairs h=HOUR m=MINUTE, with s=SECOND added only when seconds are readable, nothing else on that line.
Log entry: h=6 m=48
